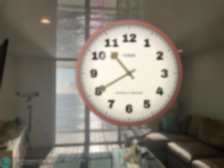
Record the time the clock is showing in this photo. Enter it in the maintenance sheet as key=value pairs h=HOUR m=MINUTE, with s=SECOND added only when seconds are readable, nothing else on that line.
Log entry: h=10 m=40
